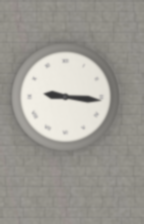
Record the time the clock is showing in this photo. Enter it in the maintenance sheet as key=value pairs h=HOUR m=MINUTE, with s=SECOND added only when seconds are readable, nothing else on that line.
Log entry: h=9 m=16
